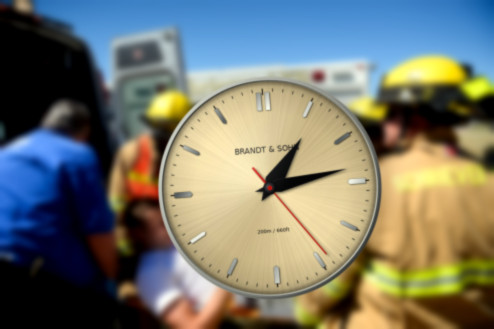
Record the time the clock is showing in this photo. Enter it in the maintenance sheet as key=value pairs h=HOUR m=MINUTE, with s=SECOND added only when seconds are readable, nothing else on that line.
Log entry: h=1 m=13 s=24
